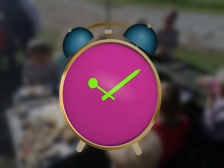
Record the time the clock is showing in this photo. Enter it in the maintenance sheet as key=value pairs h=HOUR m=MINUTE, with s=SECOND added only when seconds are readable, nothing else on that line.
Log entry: h=10 m=9
